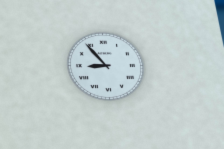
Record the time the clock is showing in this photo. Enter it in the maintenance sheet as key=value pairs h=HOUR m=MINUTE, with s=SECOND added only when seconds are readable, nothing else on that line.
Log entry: h=8 m=54
